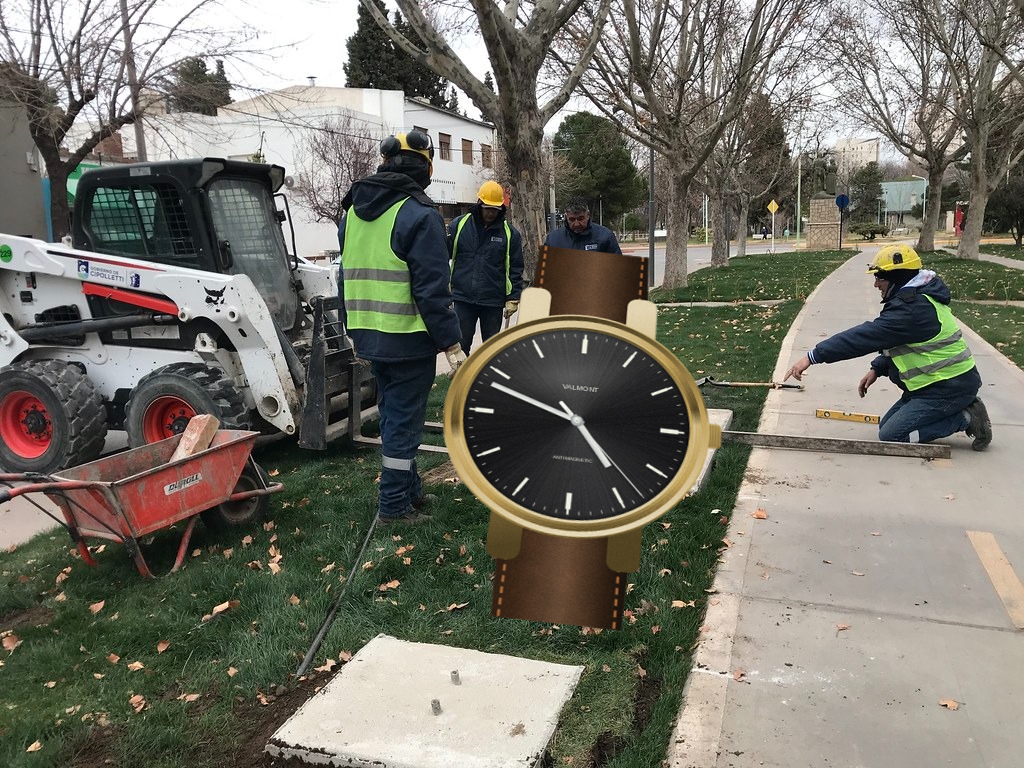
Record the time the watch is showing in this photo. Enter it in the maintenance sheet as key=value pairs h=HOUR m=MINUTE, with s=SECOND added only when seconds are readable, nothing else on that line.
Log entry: h=4 m=48 s=23
